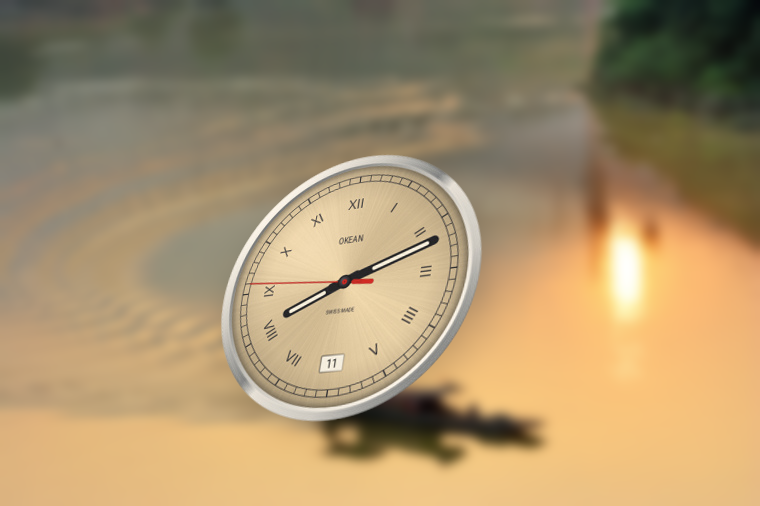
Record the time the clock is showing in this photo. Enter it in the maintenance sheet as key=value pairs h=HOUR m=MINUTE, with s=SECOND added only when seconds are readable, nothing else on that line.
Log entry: h=8 m=11 s=46
